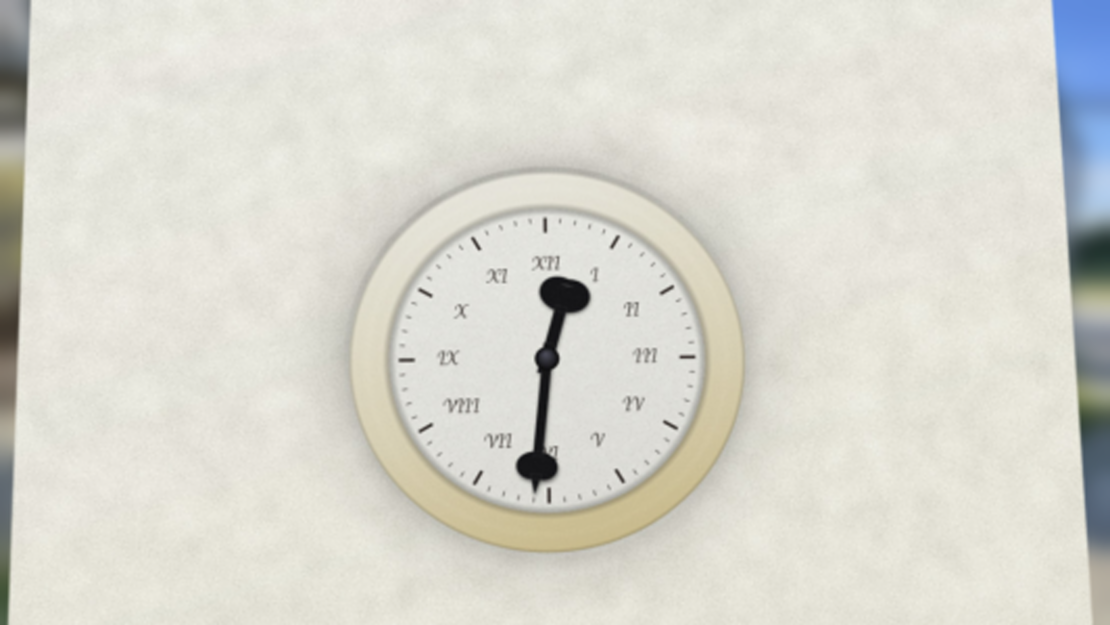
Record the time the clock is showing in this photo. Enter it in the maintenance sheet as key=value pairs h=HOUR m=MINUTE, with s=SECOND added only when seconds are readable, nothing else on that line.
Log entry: h=12 m=31
